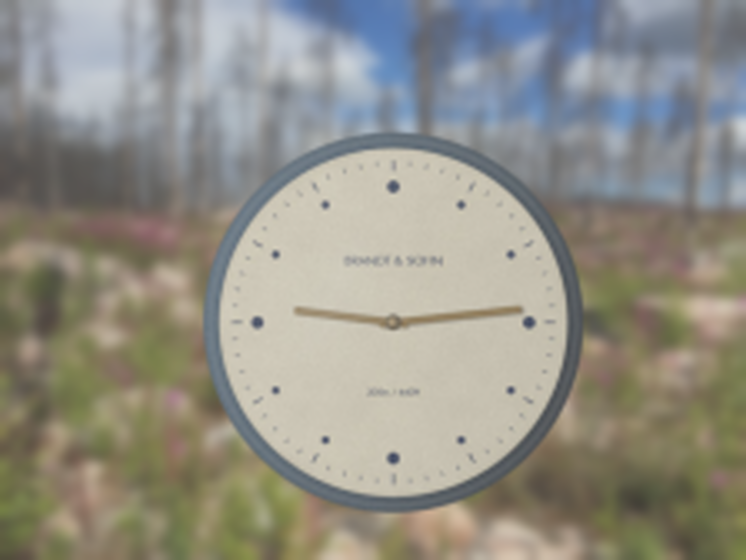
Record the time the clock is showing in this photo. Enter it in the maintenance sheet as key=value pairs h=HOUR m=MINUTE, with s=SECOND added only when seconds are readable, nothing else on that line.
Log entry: h=9 m=14
